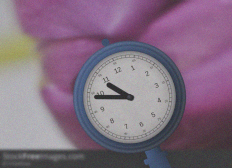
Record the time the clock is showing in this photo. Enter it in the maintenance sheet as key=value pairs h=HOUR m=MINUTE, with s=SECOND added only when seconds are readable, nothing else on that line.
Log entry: h=10 m=49
